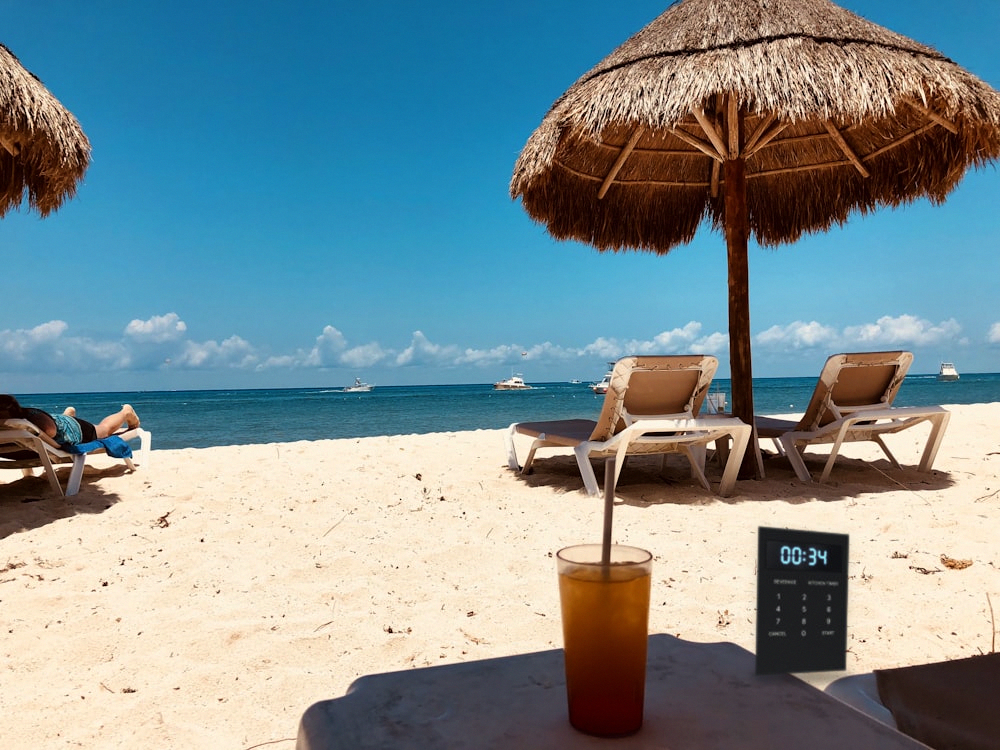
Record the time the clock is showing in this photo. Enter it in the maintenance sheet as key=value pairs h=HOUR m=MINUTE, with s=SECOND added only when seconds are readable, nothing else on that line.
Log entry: h=0 m=34
